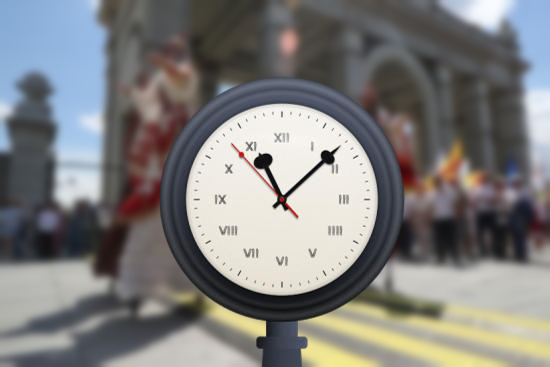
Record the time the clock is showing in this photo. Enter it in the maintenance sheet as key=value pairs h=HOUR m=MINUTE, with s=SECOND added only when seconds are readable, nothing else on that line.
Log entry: h=11 m=7 s=53
